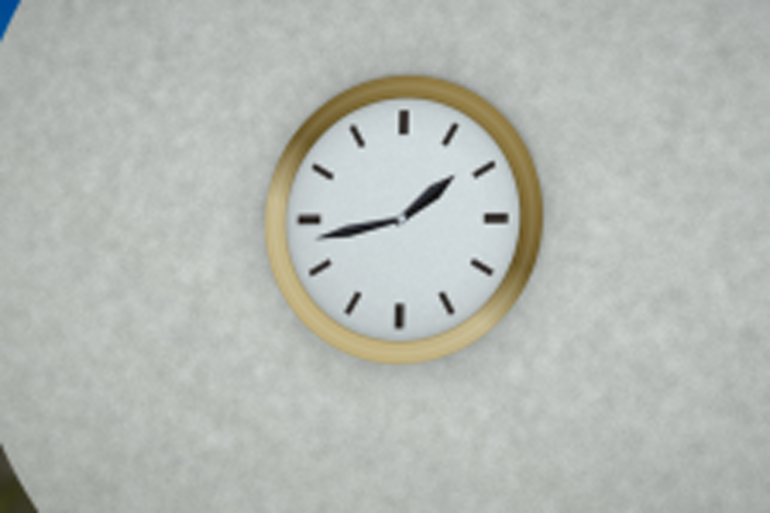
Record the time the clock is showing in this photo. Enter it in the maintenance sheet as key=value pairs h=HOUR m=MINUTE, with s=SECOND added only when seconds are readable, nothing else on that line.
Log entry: h=1 m=43
